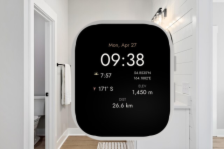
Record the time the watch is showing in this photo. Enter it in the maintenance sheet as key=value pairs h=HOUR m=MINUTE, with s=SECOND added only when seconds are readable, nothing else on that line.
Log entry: h=9 m=38
